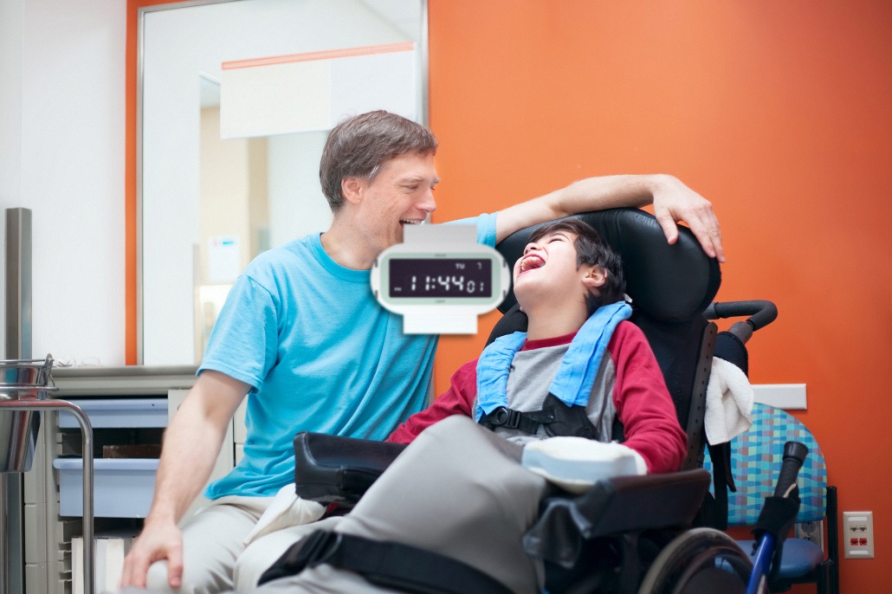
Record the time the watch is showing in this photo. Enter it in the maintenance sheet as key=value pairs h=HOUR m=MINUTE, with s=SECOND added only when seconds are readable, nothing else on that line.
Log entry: h=11 m=44 s=1
